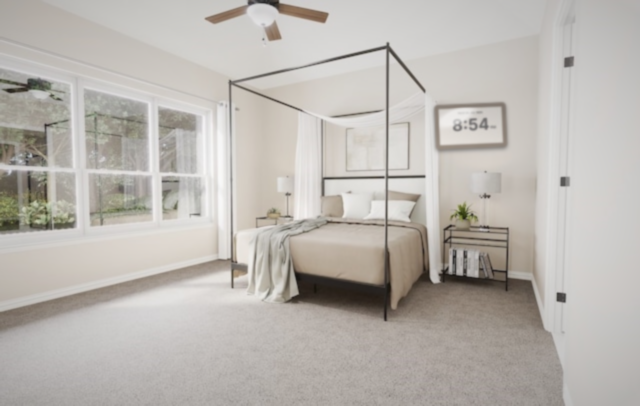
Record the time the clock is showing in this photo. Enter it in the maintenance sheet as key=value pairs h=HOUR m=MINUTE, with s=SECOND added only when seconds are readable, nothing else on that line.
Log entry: h=8 m=54
